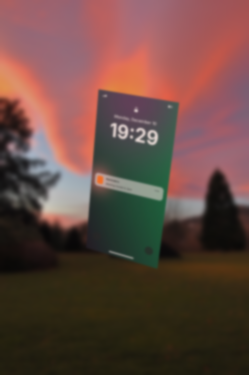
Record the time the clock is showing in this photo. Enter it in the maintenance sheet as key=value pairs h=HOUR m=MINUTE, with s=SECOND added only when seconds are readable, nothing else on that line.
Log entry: h=19 m=29
